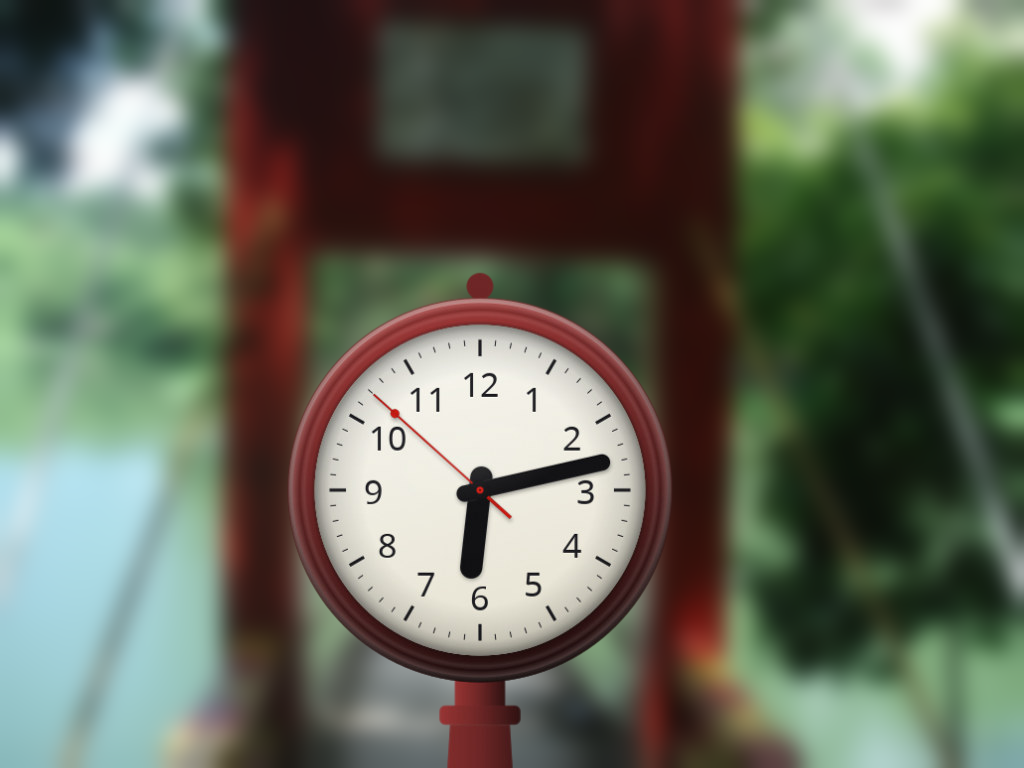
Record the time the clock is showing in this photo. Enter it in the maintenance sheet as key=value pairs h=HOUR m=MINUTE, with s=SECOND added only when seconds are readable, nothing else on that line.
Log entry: h=6 m=12 s=52
